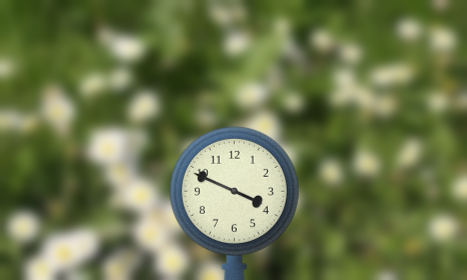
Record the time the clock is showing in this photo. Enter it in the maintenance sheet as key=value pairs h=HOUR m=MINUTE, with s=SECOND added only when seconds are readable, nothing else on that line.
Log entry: h=3 m=49
